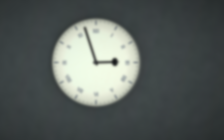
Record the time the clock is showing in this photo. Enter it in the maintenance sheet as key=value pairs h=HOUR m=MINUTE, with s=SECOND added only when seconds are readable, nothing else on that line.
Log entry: h=2 m=57
